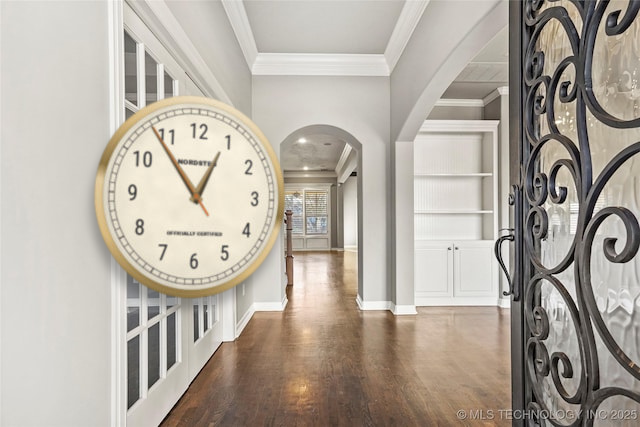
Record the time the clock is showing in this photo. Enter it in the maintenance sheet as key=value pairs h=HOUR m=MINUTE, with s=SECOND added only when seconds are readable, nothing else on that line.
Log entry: h=12 m=53 s=54
